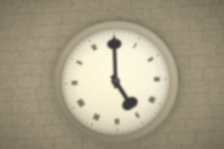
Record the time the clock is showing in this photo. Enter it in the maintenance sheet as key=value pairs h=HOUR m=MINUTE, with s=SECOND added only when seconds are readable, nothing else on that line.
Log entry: h=5 m=0
